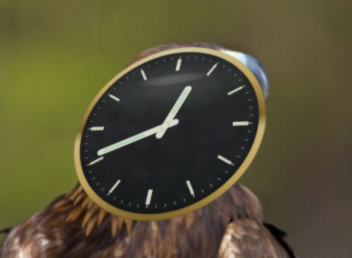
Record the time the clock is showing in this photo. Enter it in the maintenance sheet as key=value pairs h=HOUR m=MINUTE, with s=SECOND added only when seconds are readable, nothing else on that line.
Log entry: h=12 m=41
